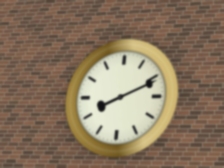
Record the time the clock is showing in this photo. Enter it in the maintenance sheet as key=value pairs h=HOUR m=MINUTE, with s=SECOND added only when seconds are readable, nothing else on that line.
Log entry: h=8 m=11
